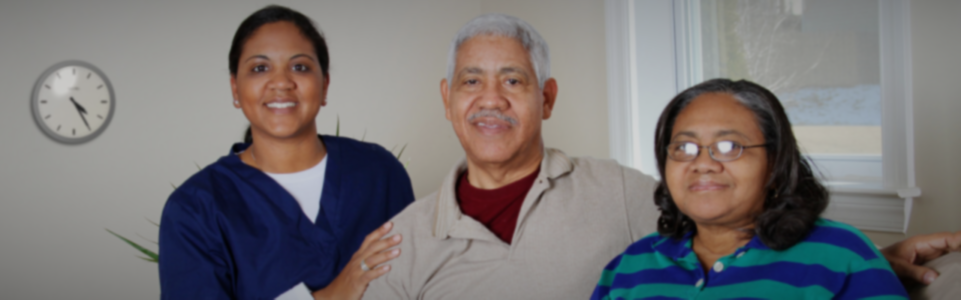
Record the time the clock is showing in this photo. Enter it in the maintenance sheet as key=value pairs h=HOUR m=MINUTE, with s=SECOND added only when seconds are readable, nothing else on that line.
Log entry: h=4 m=25
